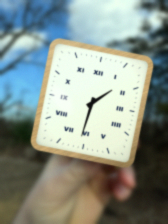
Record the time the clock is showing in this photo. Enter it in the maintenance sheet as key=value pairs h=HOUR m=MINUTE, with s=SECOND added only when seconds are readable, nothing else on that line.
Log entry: h=1 m=31
